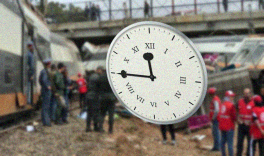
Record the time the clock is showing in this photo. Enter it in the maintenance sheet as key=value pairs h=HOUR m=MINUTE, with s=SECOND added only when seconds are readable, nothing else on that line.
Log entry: h=11 m=45
